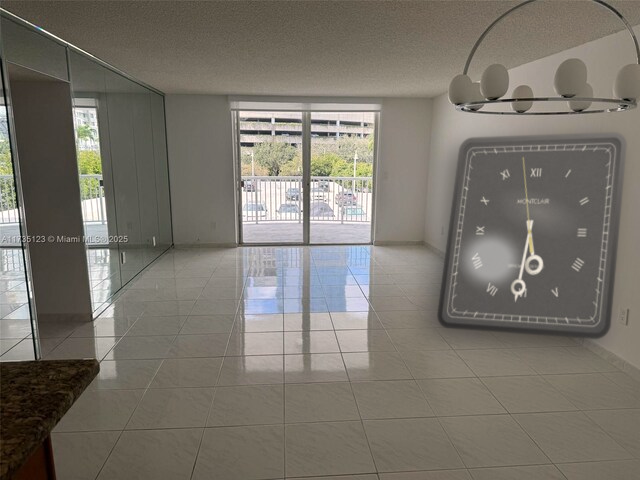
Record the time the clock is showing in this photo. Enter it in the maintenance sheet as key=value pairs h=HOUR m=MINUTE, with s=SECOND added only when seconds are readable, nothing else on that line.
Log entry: h=5 m=30 s=58
